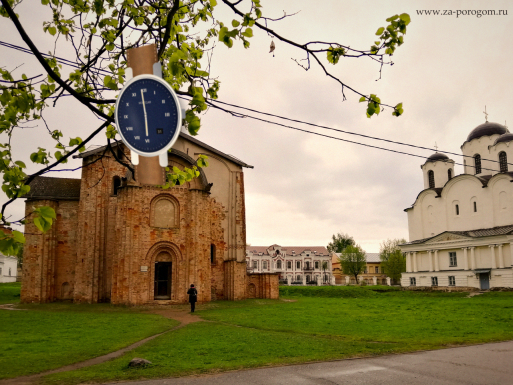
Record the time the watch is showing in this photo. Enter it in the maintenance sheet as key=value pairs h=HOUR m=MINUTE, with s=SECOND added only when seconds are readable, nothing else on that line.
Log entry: h=5 m=59
